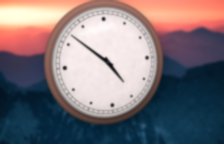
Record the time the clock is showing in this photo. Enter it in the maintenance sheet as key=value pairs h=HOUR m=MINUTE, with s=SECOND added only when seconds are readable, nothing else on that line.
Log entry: h=4 m=52
